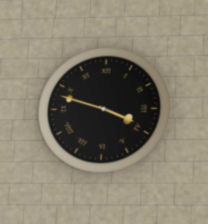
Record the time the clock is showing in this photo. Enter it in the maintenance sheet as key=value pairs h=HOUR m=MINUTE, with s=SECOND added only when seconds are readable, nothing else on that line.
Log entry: h=3 m=48
